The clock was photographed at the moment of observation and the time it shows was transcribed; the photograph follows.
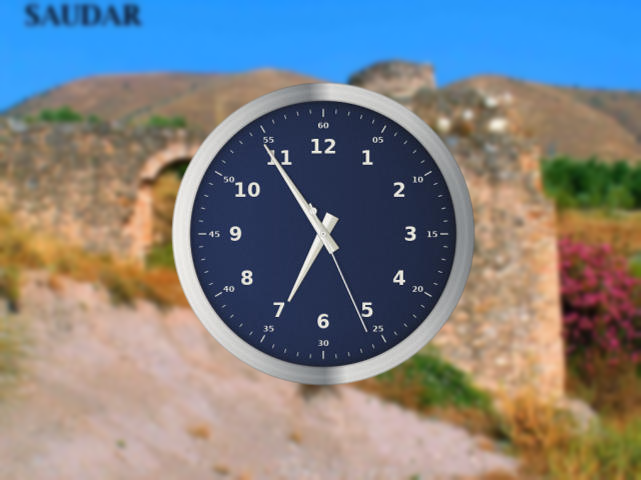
6:54:26
